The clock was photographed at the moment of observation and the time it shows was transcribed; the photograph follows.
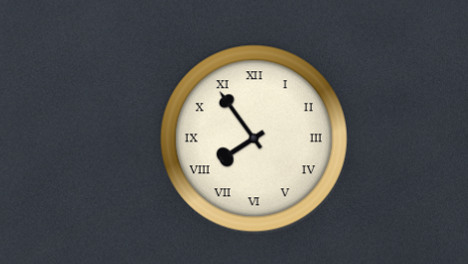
7:54
